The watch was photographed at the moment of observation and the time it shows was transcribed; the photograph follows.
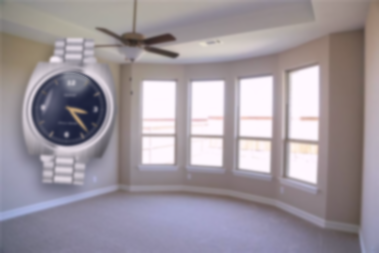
3:23
